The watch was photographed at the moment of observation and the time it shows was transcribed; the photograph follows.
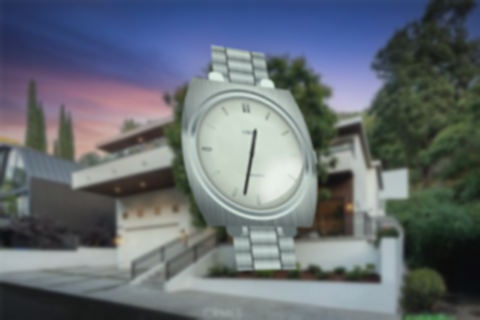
12:33
